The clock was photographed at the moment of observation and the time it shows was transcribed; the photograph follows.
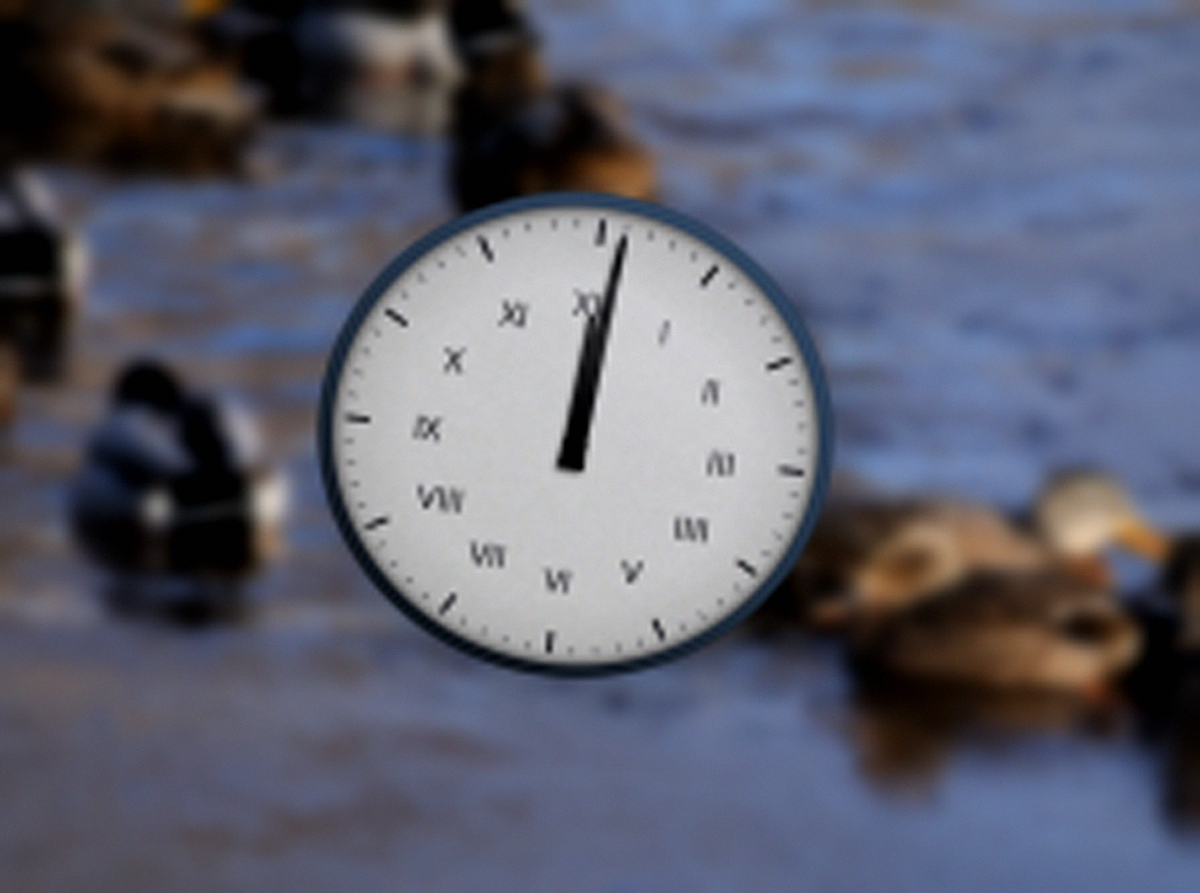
12:01
